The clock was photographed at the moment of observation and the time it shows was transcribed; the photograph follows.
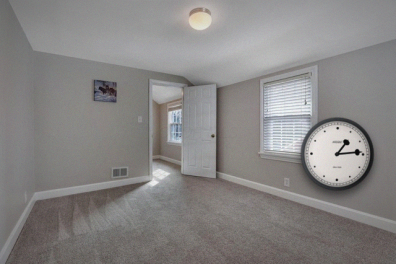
1:14
